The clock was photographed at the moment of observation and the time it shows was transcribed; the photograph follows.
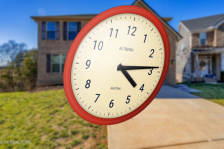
4:14
